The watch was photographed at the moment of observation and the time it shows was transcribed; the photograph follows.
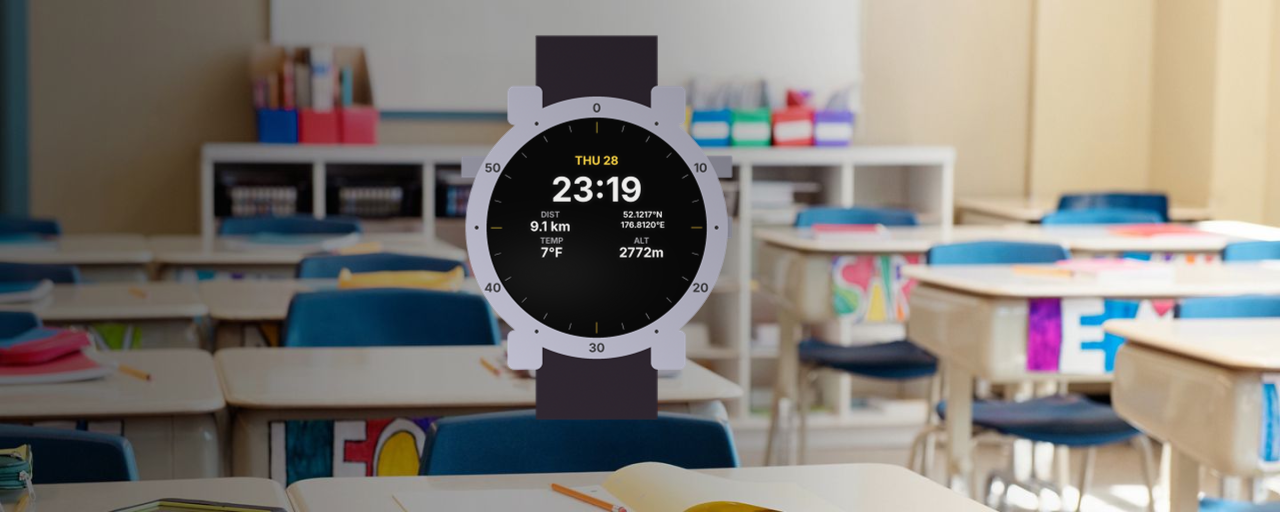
23:19
